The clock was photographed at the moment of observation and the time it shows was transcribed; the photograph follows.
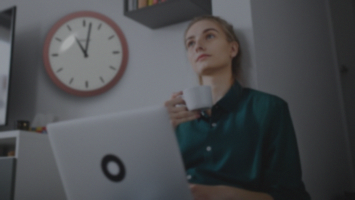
11:02
